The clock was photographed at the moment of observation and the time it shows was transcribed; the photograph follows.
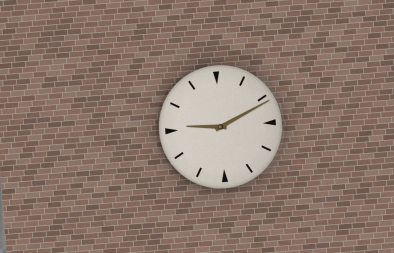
9:11
